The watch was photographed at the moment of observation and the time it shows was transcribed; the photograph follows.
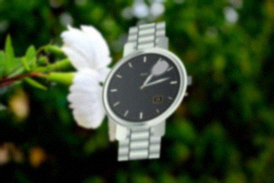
1:13
